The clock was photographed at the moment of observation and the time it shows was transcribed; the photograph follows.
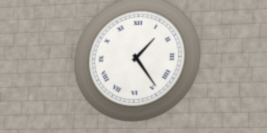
1:24
